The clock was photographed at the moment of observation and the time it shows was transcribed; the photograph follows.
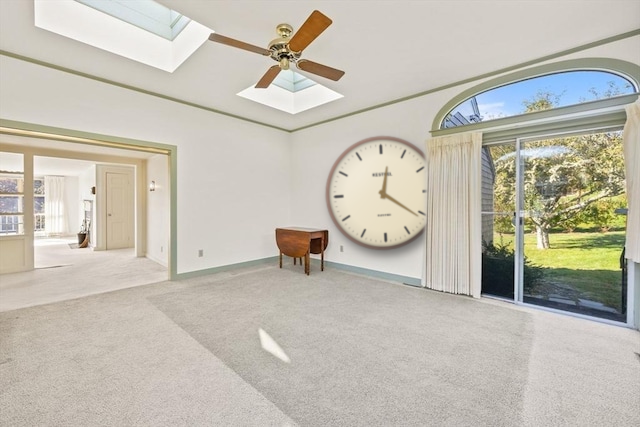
12:21
